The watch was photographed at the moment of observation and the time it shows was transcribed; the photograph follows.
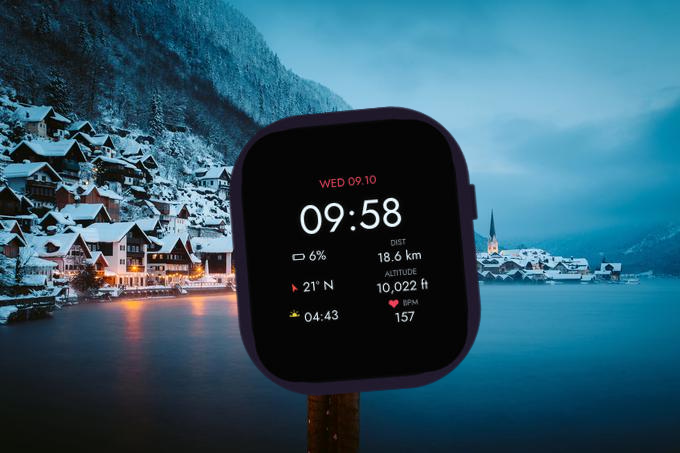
9:58
